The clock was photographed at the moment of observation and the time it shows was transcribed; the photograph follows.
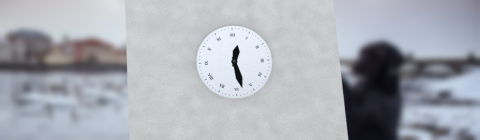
12:28
